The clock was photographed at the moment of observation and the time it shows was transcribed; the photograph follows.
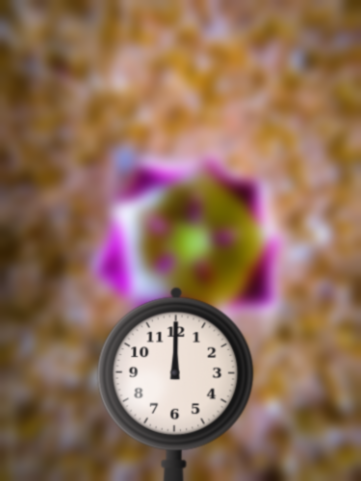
12:00
